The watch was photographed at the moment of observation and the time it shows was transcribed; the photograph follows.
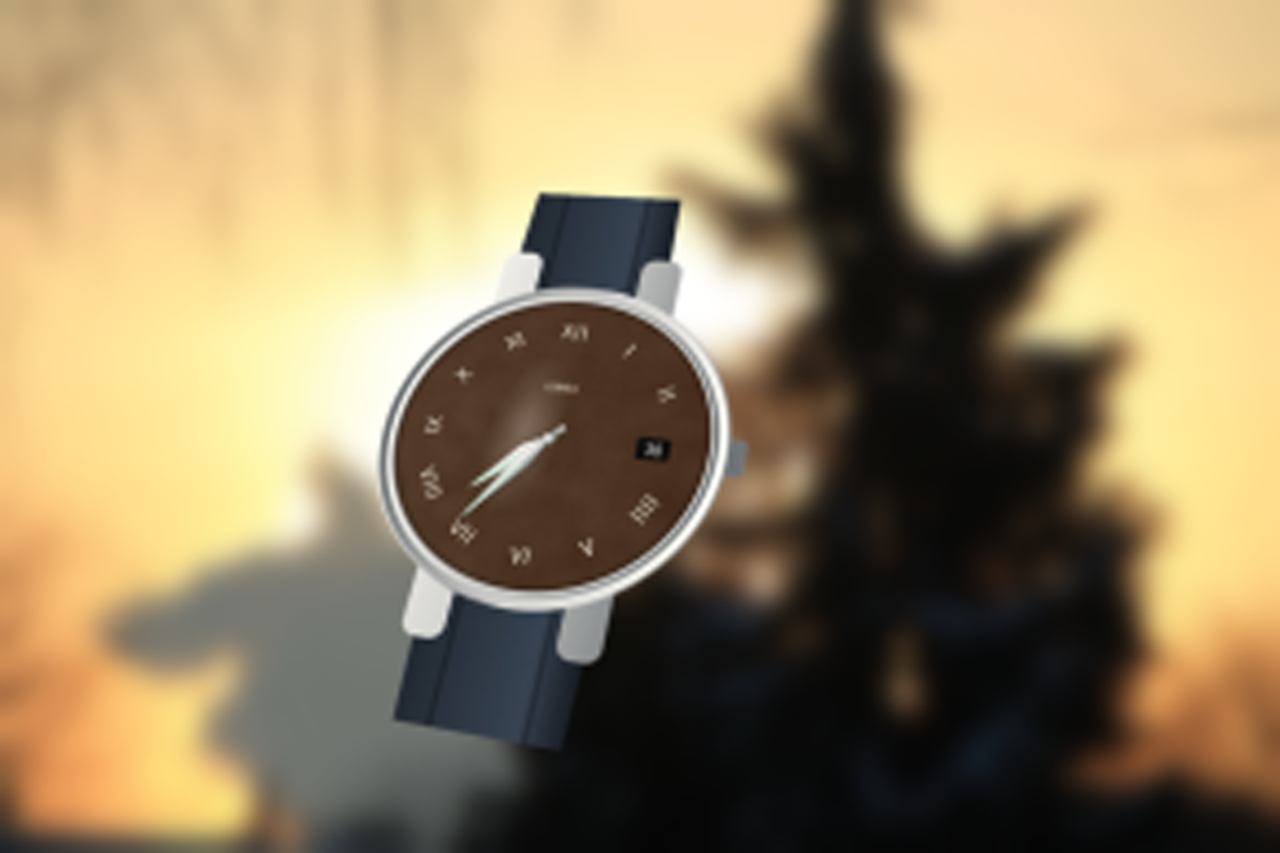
7:36
